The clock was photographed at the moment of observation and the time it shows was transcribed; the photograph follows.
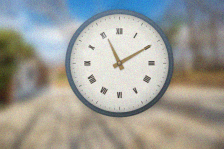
11:10
